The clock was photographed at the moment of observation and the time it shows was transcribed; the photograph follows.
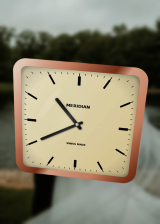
10:40
